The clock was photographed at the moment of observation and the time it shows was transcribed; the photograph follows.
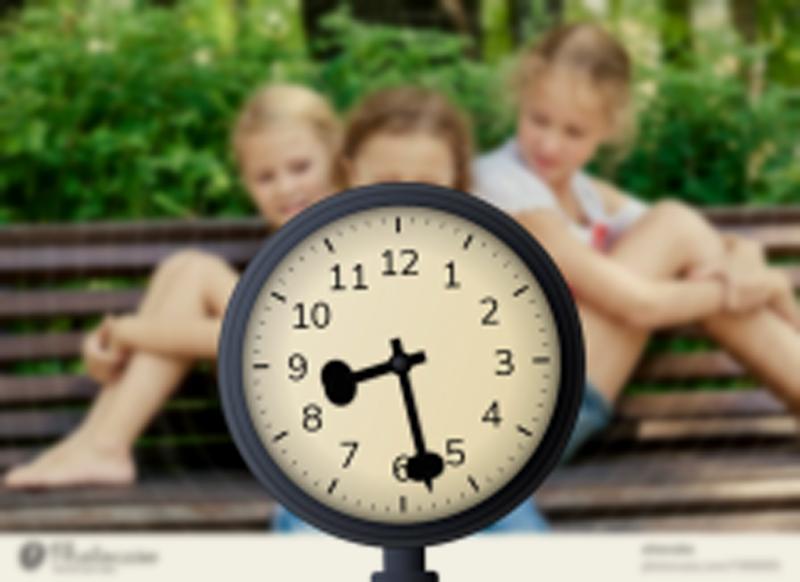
8:28
